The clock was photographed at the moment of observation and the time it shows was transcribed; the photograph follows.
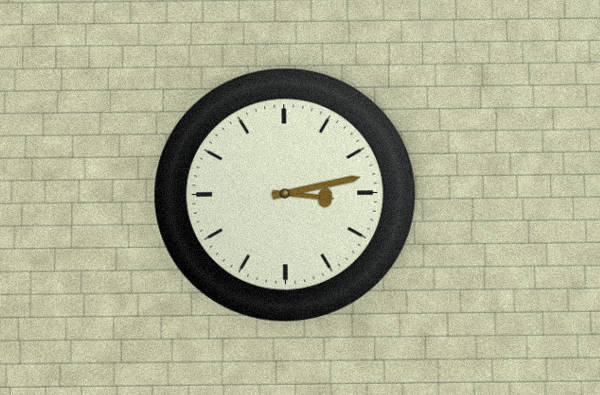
3:13
